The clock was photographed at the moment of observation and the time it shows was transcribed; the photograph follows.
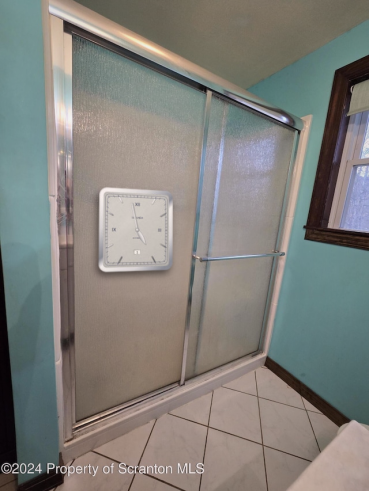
4:58
